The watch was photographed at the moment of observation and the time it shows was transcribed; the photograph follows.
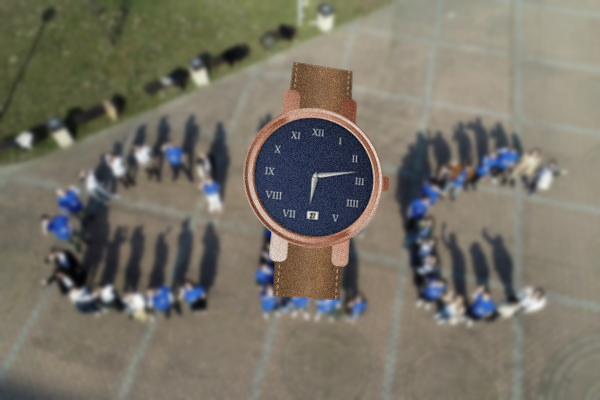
6:13
